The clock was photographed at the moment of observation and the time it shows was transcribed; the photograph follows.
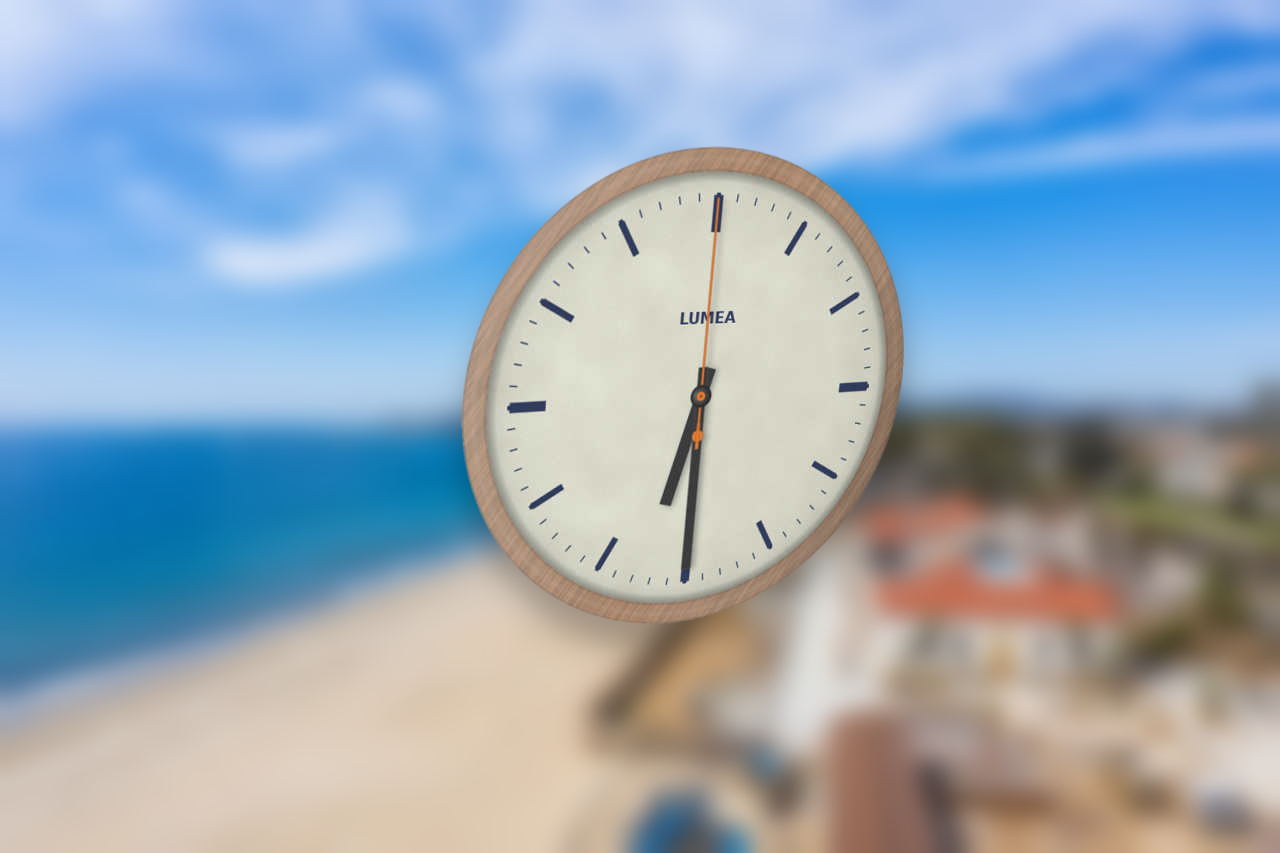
6:30:00
